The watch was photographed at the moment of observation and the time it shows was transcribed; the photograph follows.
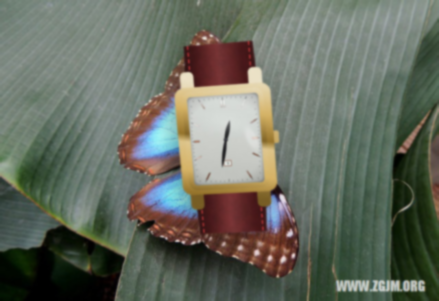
12:32
